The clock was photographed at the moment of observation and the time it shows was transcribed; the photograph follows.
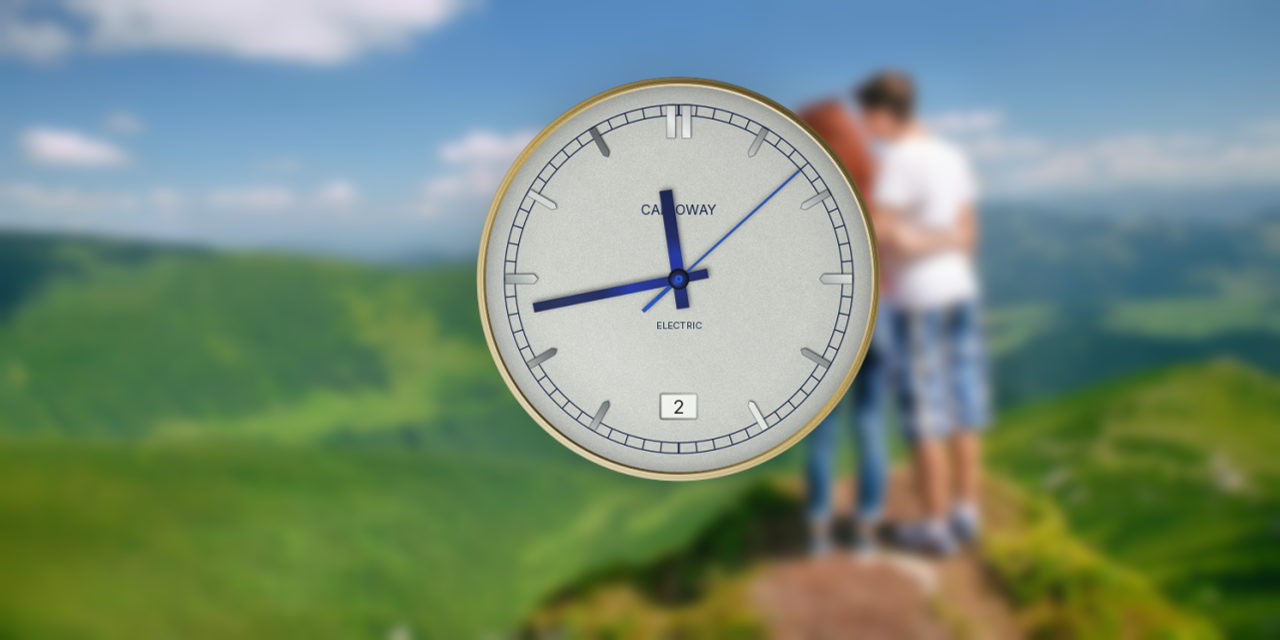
11:43:08
